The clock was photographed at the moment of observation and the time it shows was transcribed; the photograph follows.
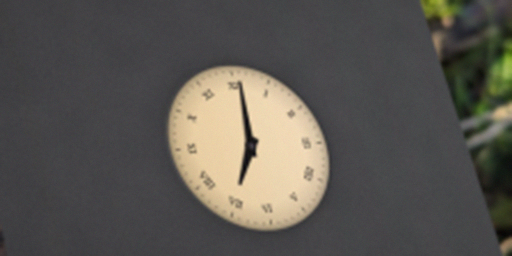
7:01
